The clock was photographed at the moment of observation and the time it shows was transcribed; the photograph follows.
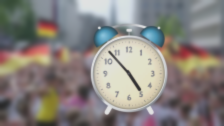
4:53
